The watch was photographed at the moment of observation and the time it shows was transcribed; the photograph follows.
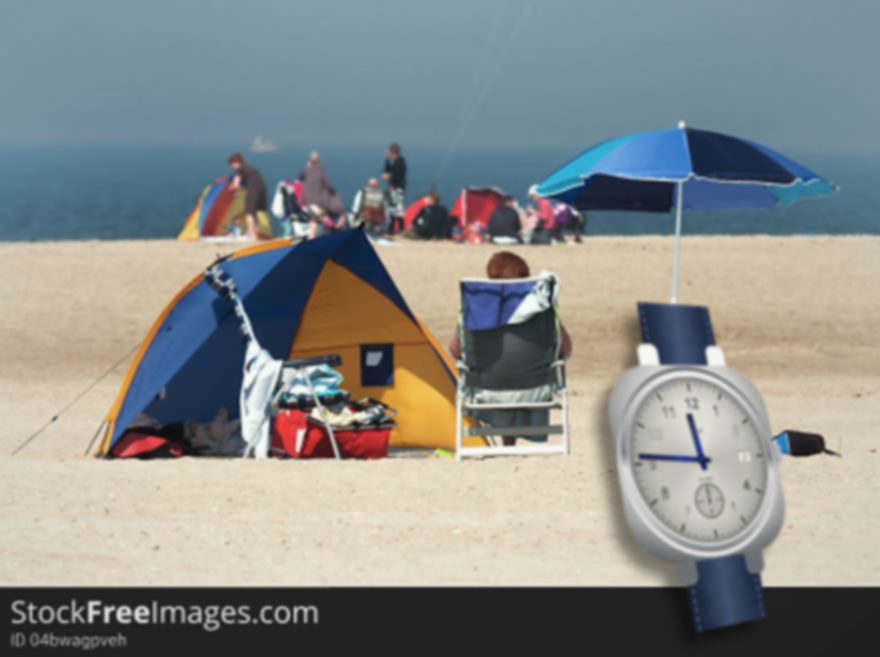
11:46
